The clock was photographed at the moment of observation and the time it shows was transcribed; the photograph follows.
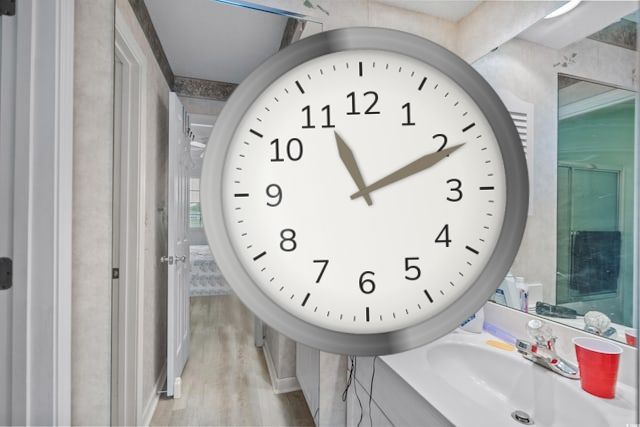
11:11
